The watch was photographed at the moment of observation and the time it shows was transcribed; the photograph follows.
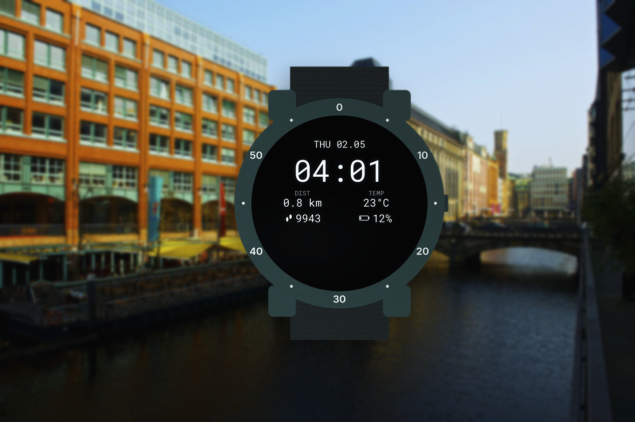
4:01
